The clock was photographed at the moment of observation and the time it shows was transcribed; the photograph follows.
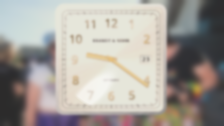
9:21
